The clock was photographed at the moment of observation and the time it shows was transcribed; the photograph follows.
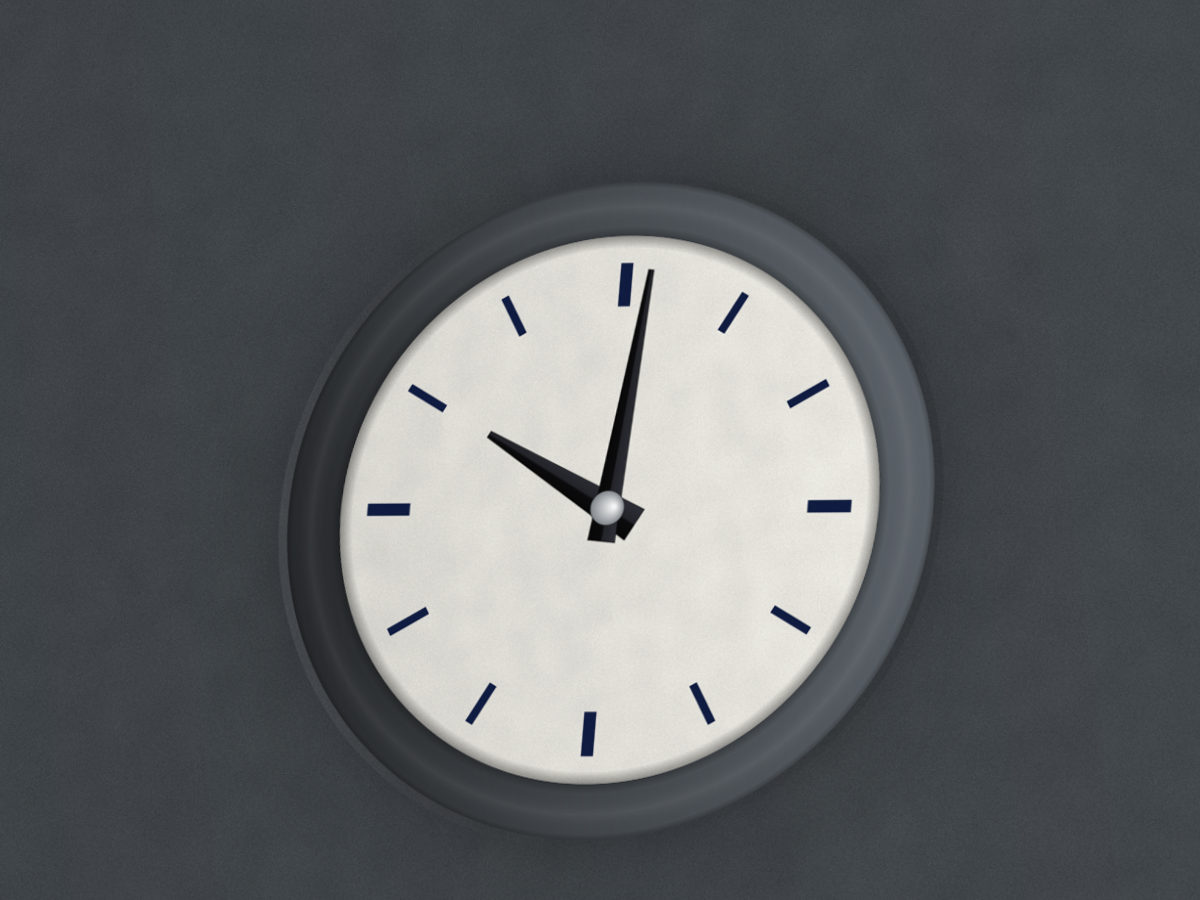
10:01
